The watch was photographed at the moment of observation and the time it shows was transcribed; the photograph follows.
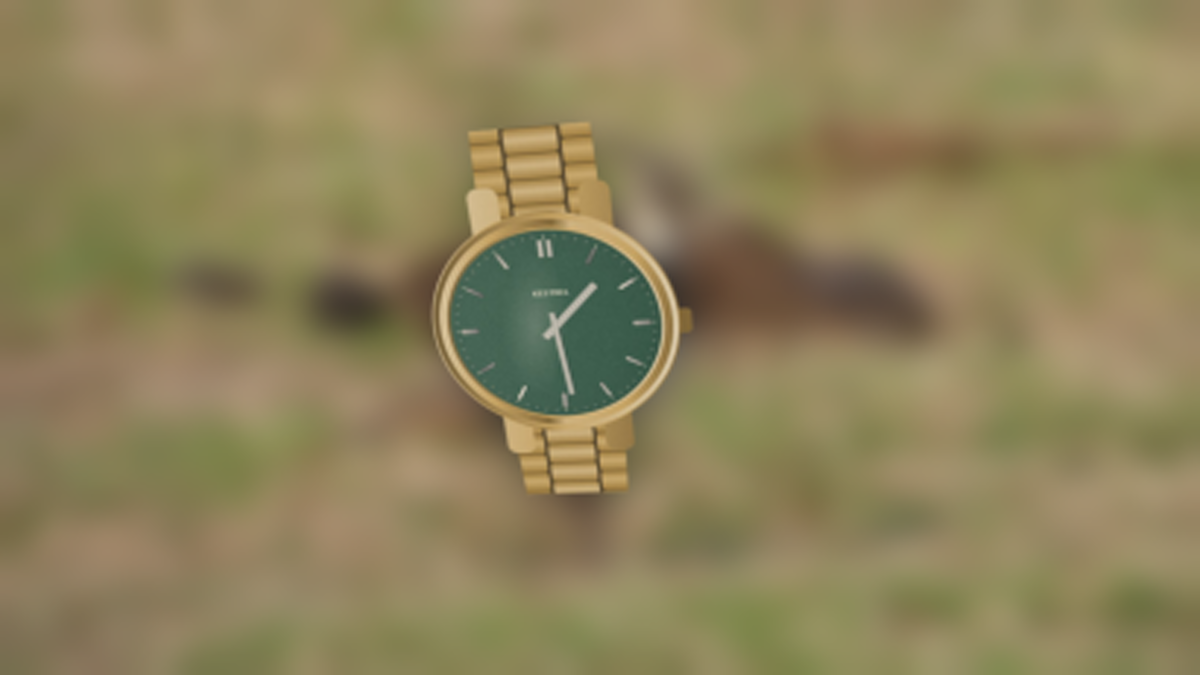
1:29
